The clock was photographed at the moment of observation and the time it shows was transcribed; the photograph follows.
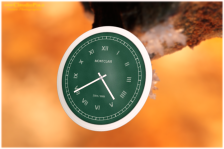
4:40
